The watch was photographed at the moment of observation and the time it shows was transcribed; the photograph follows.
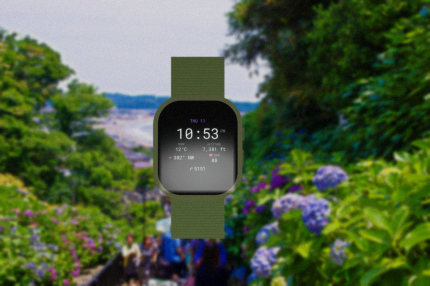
10:53
